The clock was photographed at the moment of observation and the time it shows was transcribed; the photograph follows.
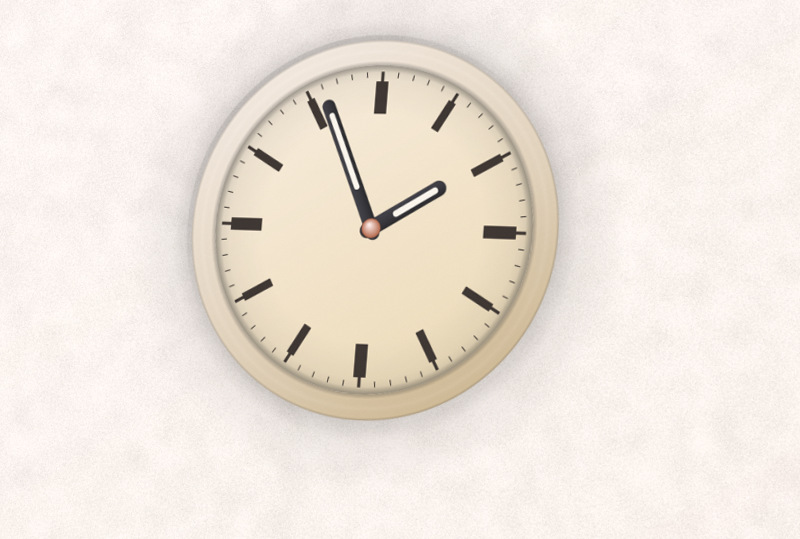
1:56
